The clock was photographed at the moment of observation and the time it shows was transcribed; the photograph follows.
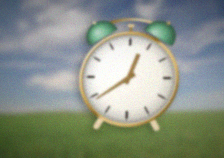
12:39
